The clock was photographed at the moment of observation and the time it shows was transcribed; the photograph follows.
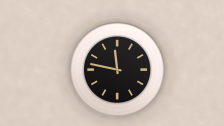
11:47
